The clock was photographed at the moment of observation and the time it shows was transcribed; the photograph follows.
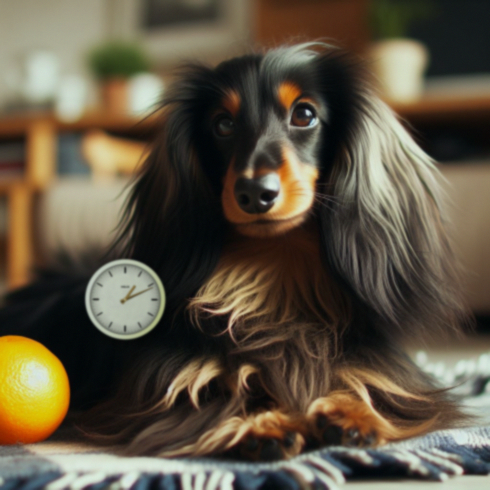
1:11
